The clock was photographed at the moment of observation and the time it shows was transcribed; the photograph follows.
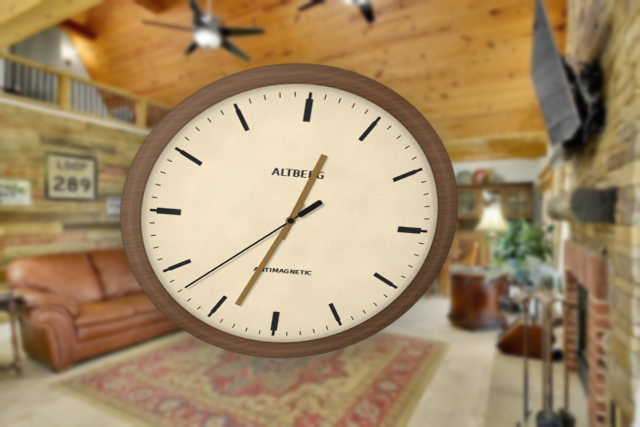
12:33:38
